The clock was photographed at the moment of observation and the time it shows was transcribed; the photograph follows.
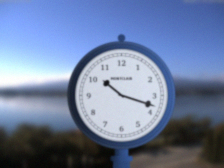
10:18
